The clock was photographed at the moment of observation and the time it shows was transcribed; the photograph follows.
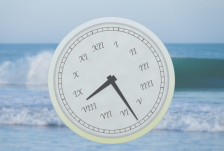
8:28
